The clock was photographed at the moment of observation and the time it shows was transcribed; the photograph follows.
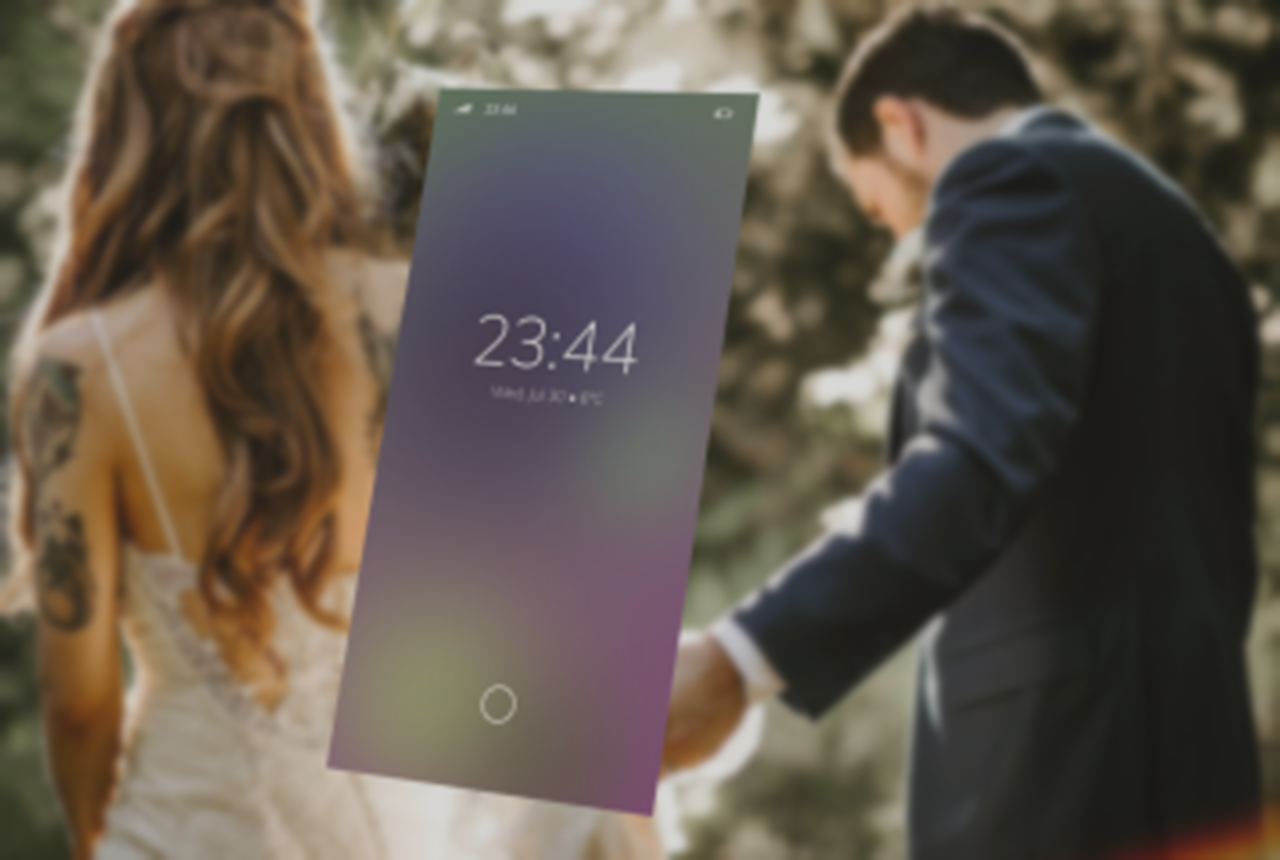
23:44
